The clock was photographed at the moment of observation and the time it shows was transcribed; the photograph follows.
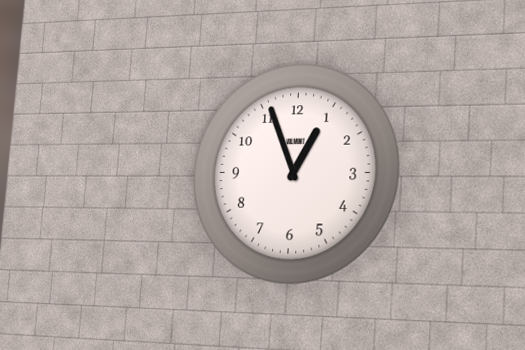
12:56
